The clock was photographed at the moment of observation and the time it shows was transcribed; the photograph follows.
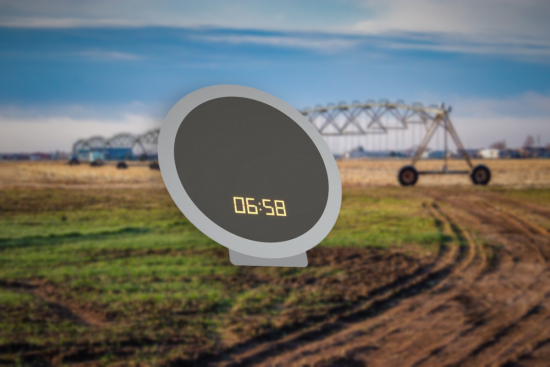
6:58
